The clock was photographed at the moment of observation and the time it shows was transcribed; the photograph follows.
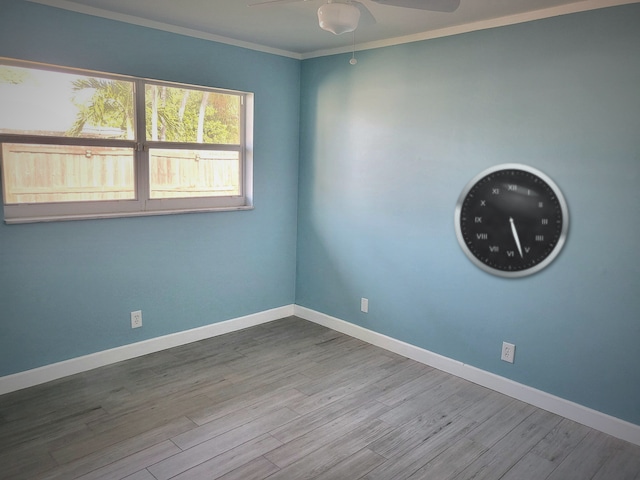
5:27
